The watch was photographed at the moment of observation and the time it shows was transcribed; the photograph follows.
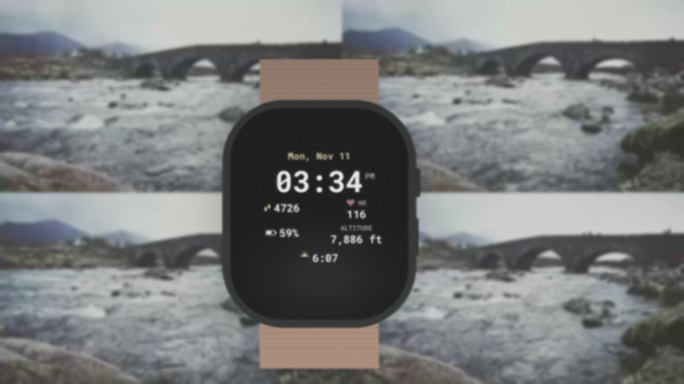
3:34
